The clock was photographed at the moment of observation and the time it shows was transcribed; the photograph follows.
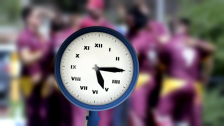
5:15
